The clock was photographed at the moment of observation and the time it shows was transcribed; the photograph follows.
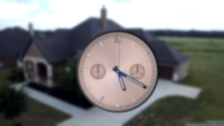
5:20
